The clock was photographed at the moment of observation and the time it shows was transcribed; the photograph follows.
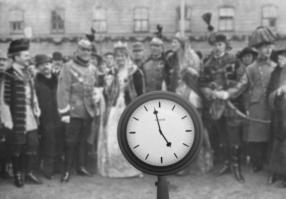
4:58
